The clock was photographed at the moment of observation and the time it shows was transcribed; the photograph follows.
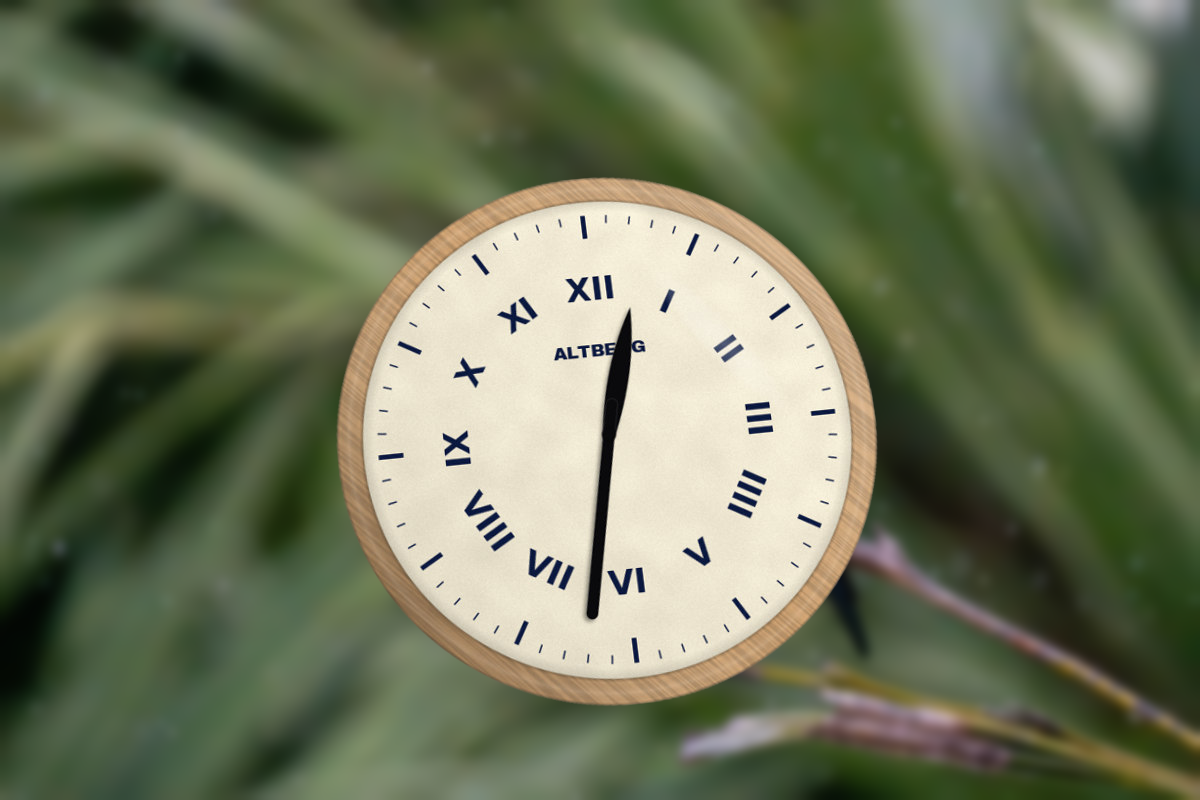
12:32
